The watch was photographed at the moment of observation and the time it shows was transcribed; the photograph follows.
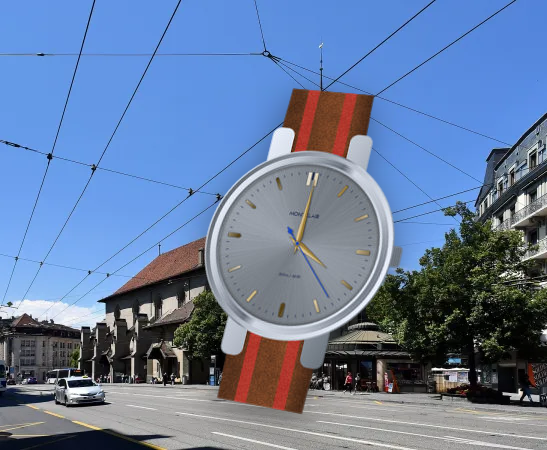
4:00:23
